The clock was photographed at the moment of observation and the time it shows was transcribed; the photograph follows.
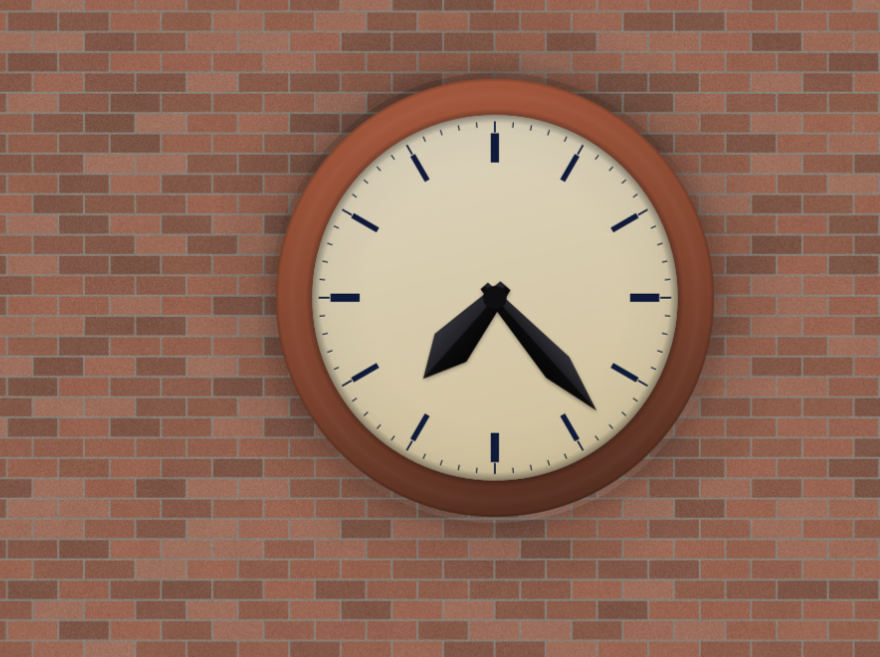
7:23
